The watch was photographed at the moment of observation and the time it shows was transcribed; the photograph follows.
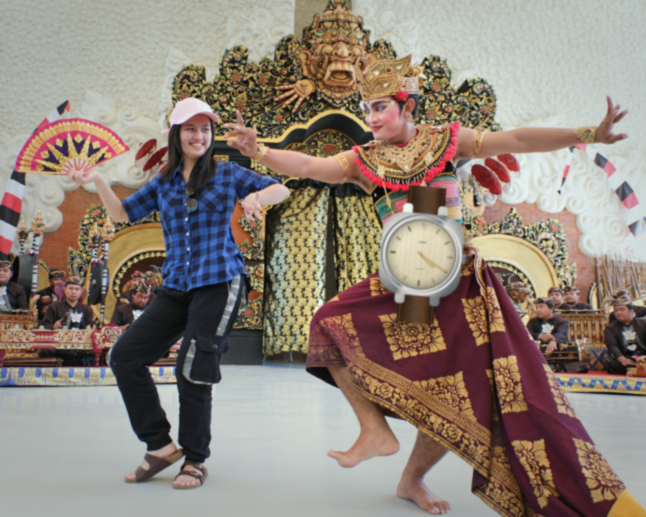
4:20
